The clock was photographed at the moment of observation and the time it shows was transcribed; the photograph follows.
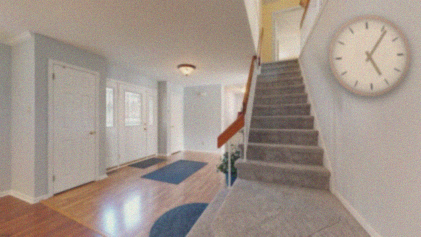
5:06
